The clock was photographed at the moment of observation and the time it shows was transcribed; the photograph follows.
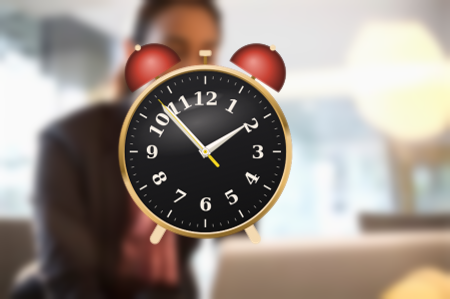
1:52:53
